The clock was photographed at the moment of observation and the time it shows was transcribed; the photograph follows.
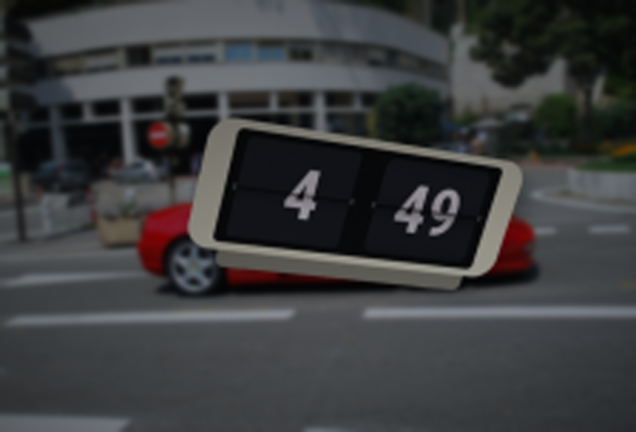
4:49
